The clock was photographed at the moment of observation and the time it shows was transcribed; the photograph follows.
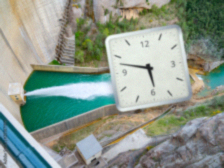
5:48
